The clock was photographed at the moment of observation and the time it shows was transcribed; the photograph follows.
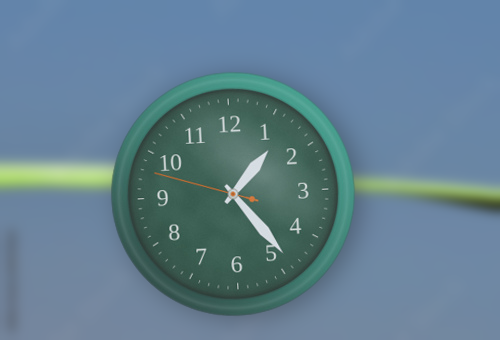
1:23:48
